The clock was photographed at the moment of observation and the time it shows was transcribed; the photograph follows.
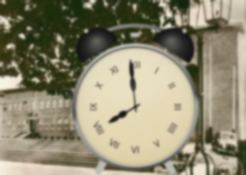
7:59
